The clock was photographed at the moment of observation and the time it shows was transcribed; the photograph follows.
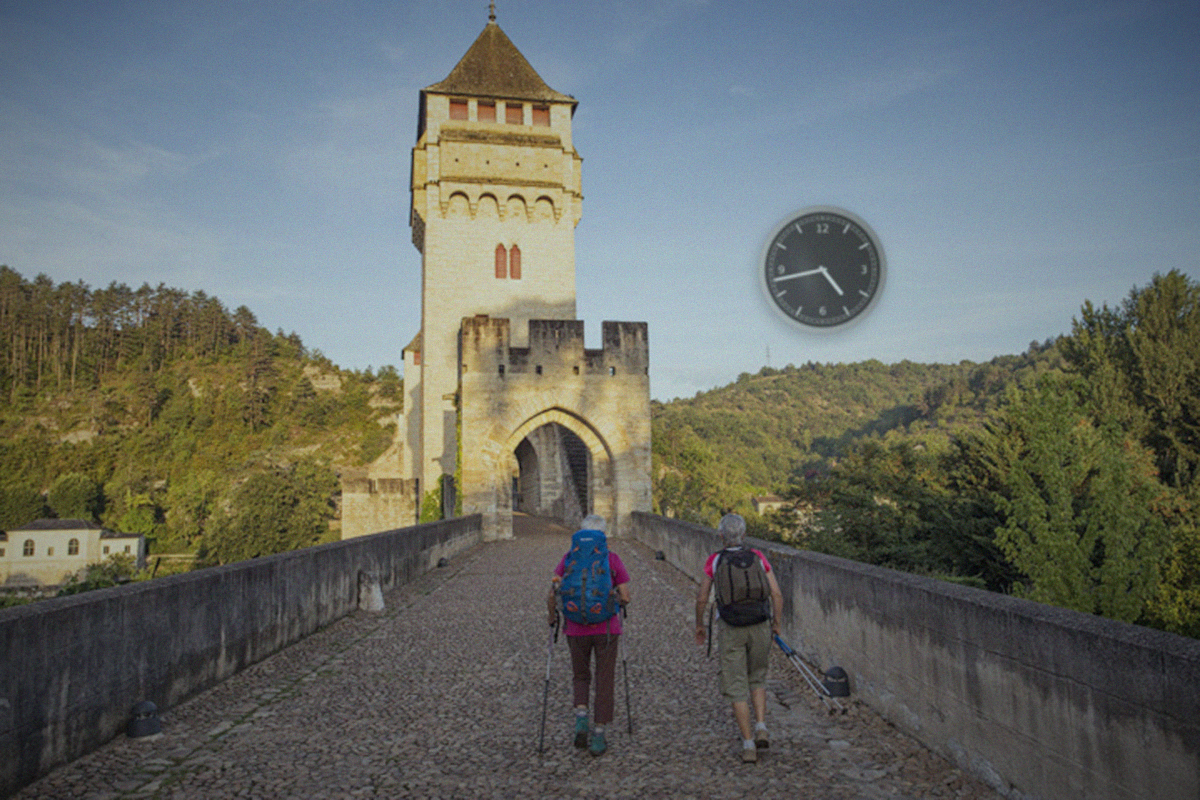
4:43
